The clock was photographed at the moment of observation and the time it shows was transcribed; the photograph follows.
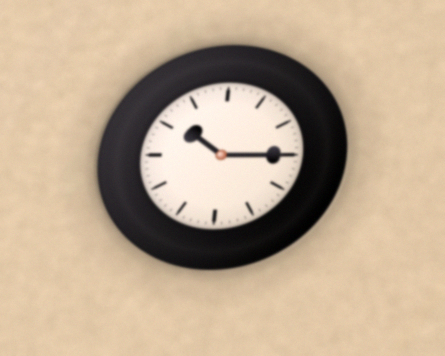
10:15
